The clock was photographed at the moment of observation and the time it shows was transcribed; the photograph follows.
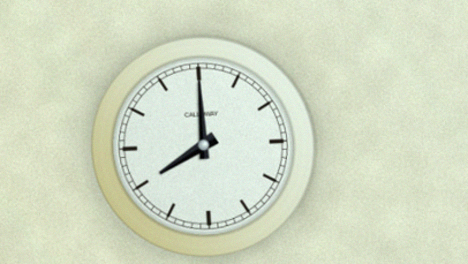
8:00
